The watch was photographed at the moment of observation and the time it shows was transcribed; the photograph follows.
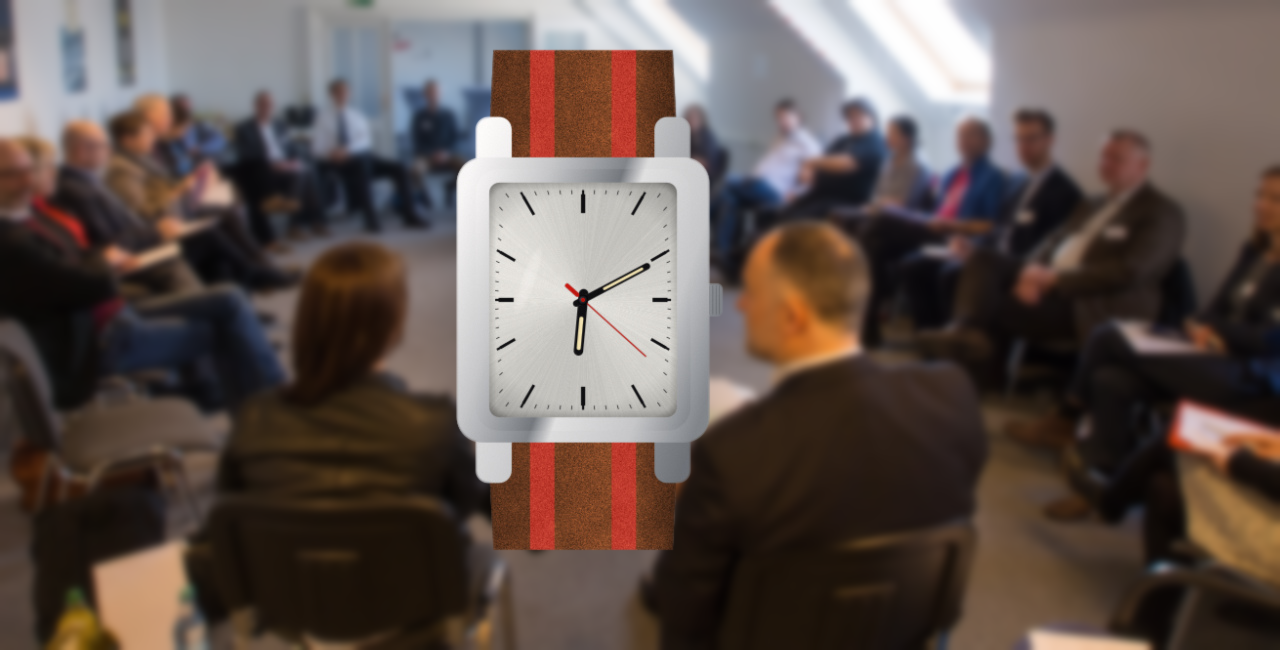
6:10:22
